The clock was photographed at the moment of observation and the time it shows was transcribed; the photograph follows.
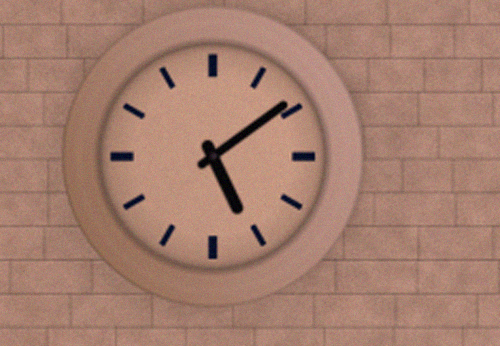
5:09
